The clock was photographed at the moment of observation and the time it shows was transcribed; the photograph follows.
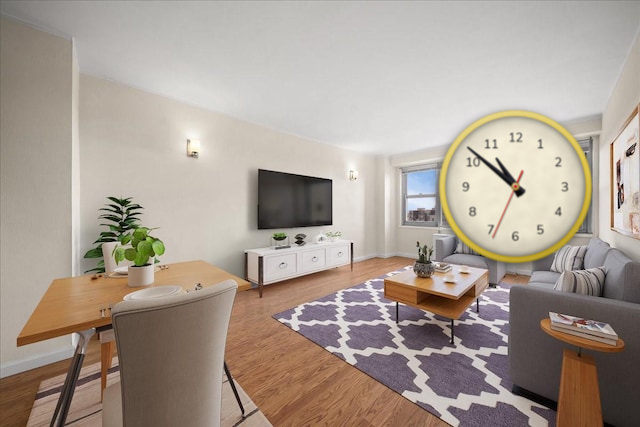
10:51:34
